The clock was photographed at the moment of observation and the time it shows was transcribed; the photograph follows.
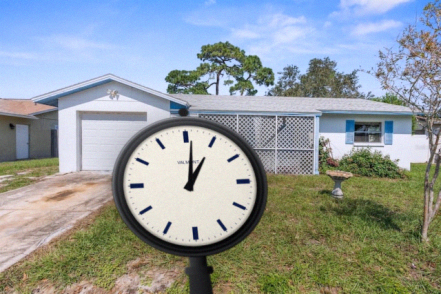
1:01
